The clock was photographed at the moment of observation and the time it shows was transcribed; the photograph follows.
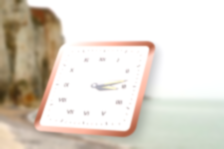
3:13
